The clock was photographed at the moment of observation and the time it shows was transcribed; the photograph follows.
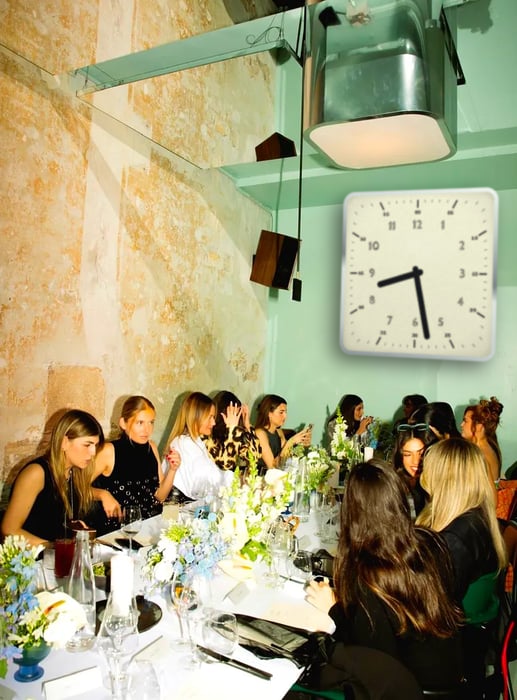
8:28
